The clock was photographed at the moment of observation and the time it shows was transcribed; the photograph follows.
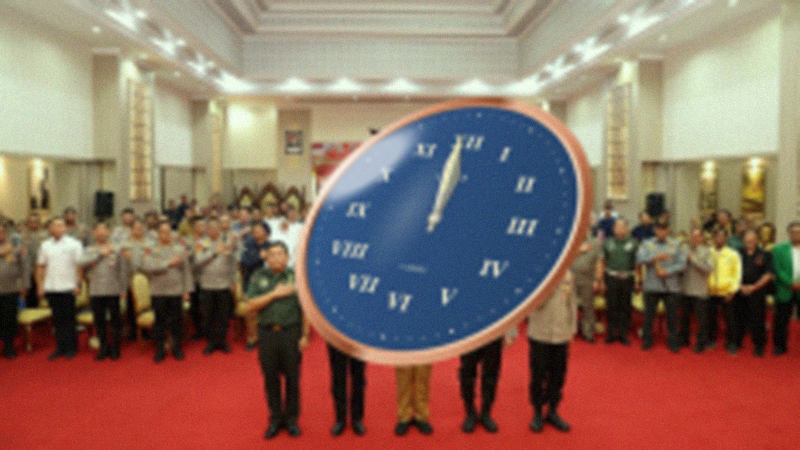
11:59
